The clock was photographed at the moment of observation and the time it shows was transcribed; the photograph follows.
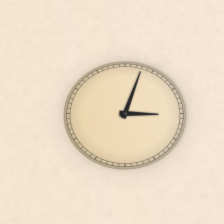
3:03
